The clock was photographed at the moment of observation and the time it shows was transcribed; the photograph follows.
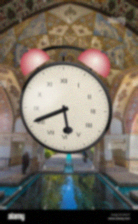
5:41
